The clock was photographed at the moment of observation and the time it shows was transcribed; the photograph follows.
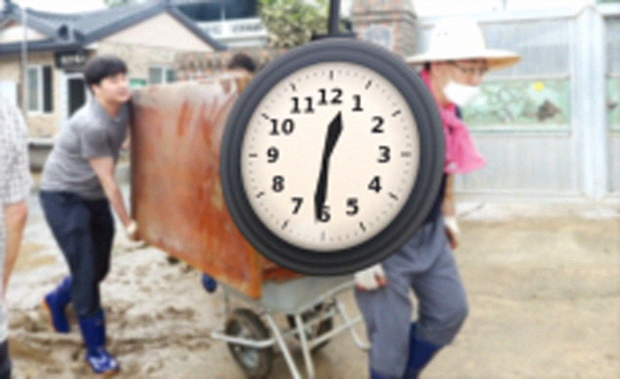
12:31
